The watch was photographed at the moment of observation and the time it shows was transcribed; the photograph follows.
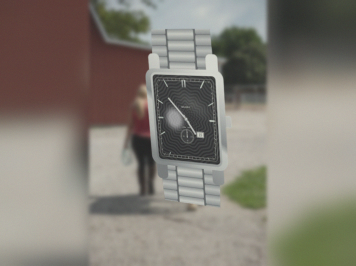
4:53
